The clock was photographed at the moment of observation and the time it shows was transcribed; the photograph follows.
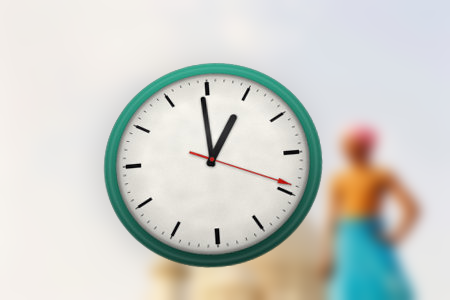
12:59:19
